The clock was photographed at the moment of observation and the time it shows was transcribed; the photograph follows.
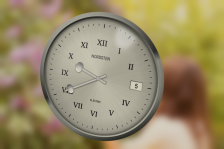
9:40
